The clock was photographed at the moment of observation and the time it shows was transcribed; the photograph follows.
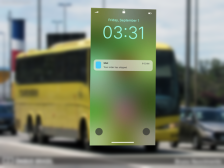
3:31
